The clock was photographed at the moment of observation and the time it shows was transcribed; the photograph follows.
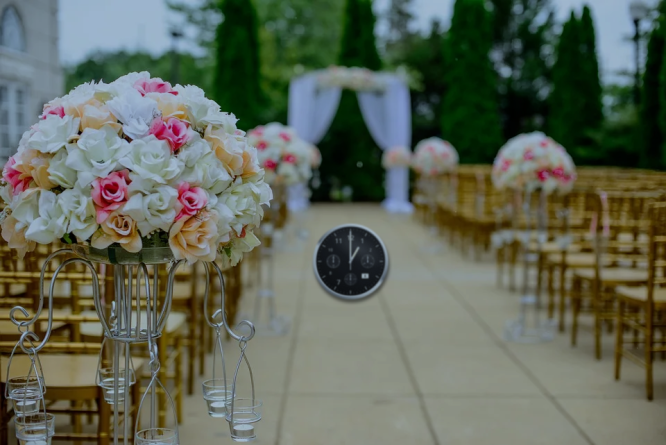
1:00
